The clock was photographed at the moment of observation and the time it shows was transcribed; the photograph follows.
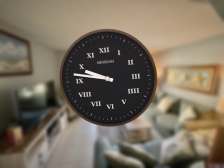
9:47
